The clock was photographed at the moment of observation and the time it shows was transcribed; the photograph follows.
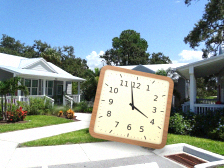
3:58
